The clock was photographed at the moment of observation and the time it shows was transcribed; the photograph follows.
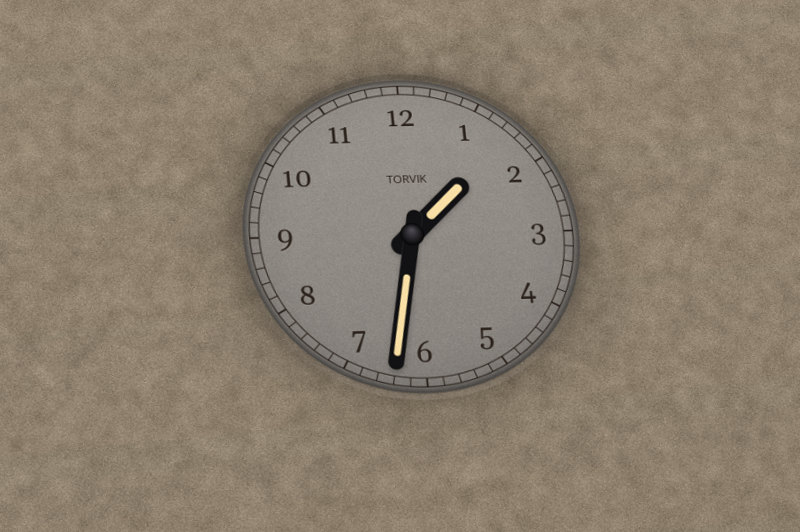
1:32
